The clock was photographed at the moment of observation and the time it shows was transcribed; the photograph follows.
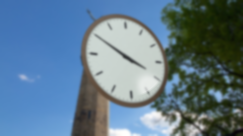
3:50
